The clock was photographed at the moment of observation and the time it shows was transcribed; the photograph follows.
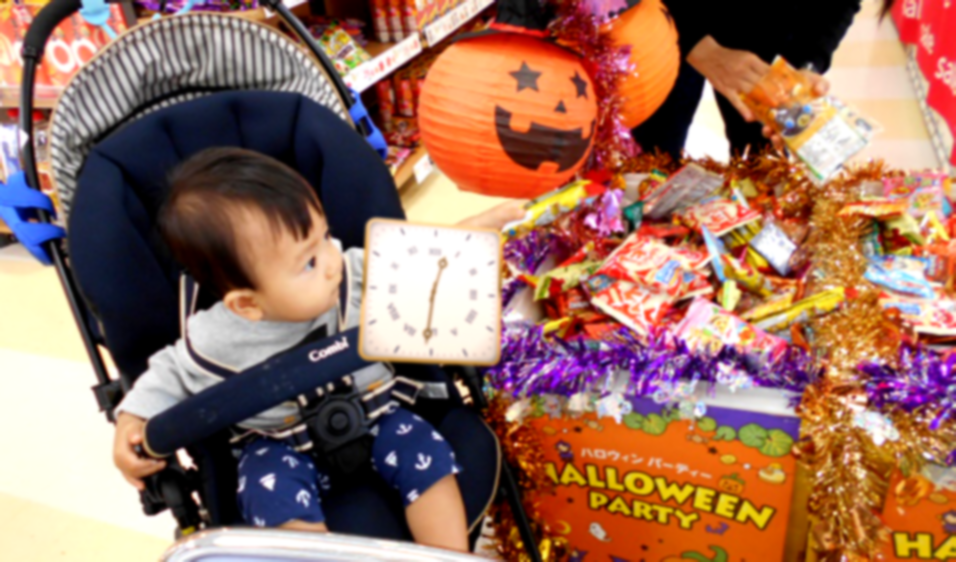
12:31
